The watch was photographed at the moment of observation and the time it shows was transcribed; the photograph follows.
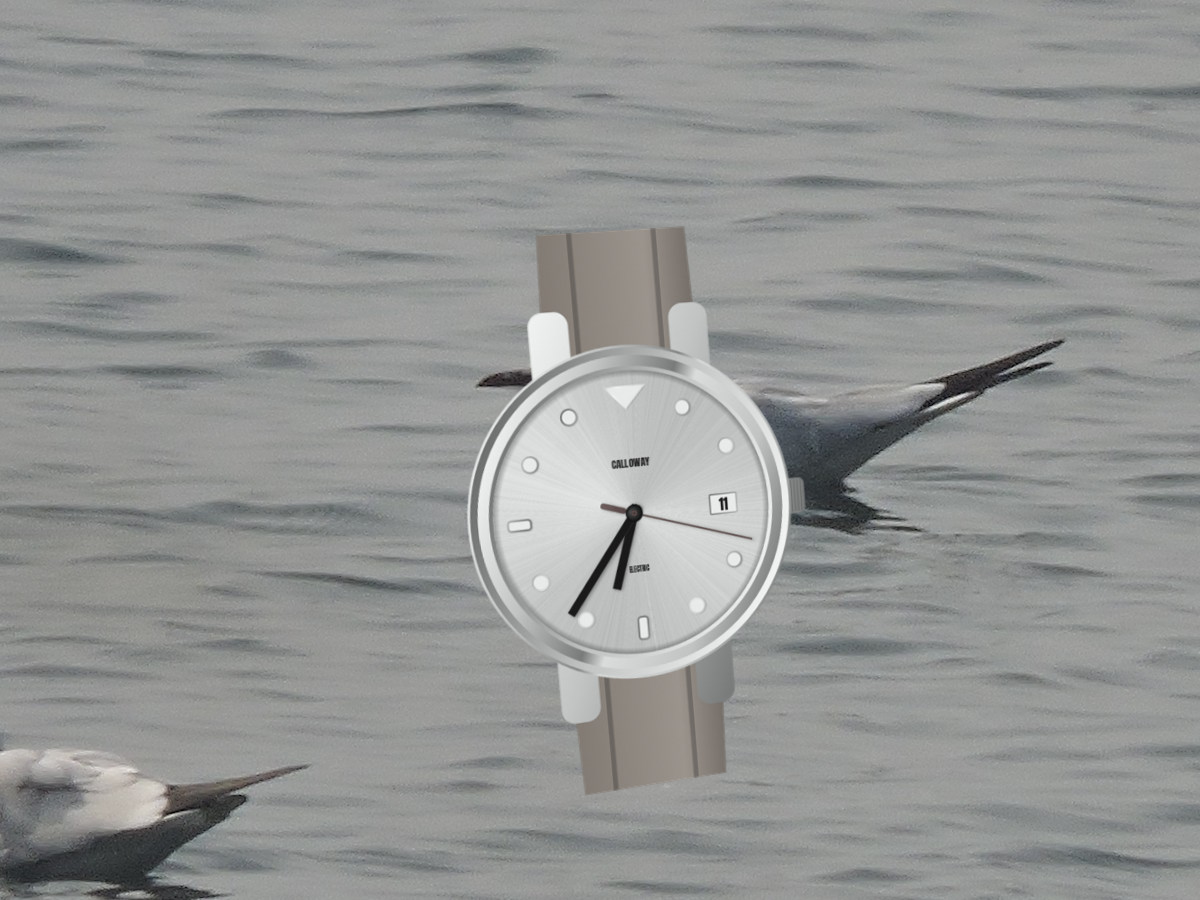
6:36:18
